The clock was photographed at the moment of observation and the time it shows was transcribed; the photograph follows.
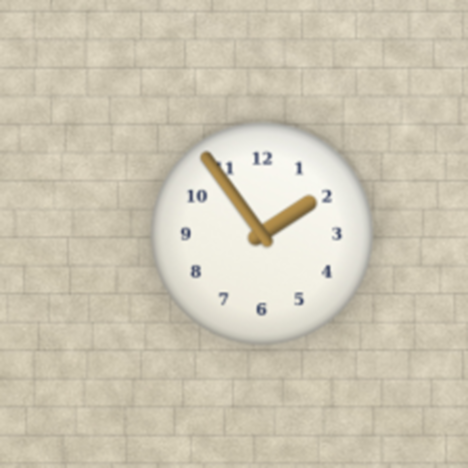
1:54
